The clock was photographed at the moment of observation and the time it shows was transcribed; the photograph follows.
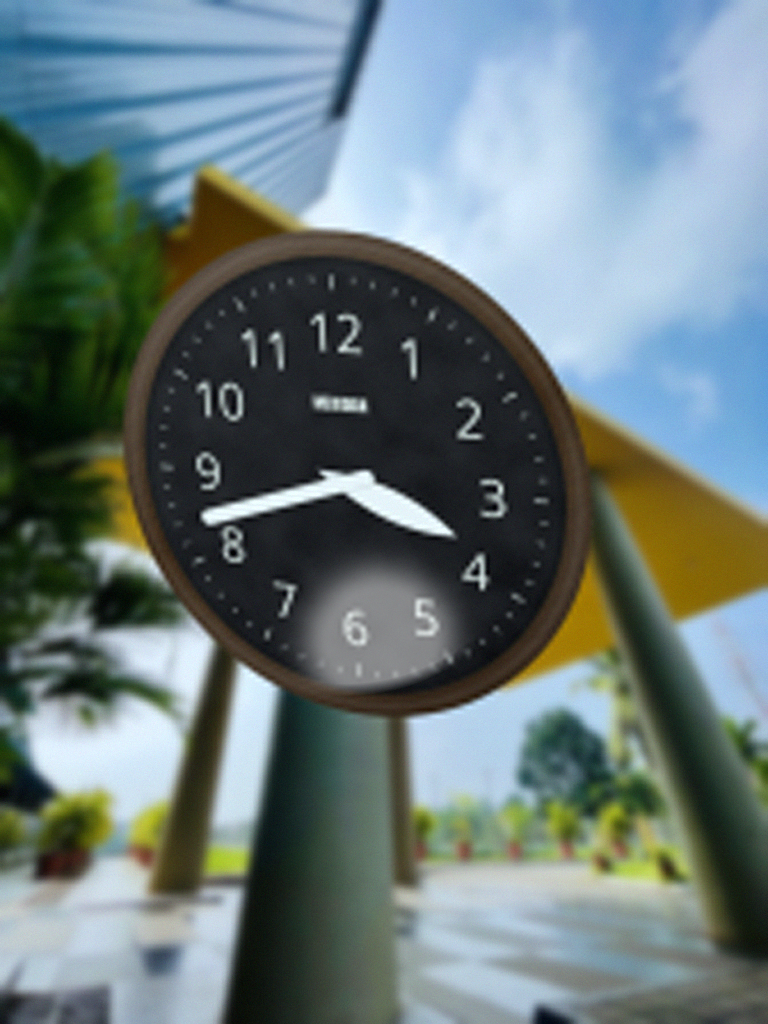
3:42
